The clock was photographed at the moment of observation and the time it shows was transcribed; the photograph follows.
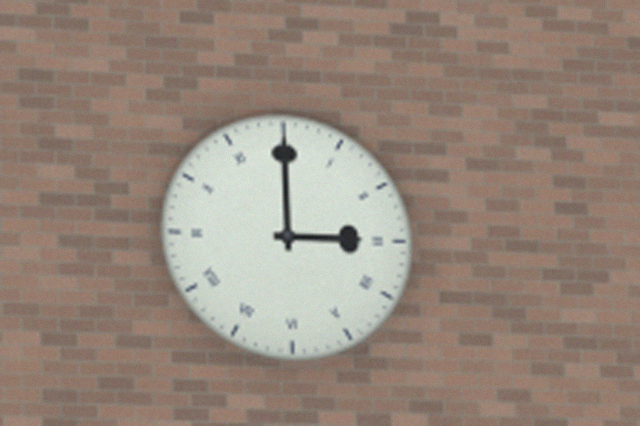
3:00
